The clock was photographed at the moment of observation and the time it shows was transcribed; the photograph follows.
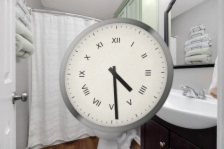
4:29
